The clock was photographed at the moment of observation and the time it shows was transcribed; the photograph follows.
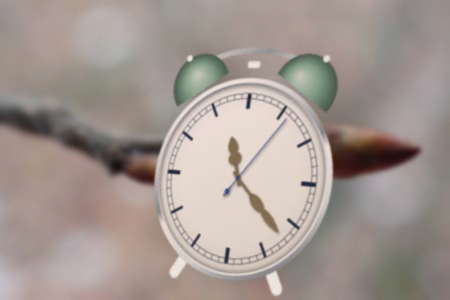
11:22:06
